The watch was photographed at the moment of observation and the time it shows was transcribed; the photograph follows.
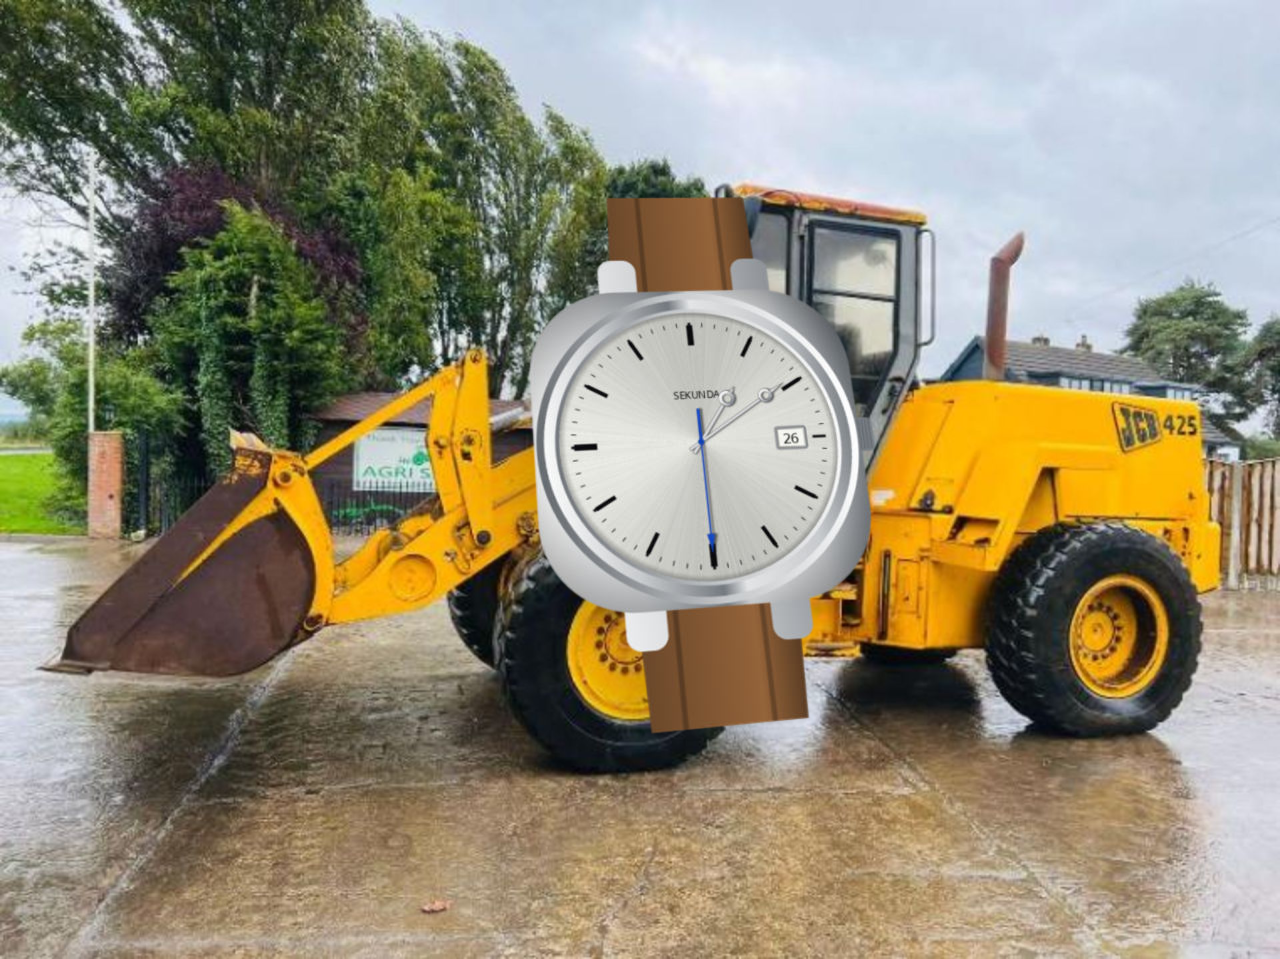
1:09:30
